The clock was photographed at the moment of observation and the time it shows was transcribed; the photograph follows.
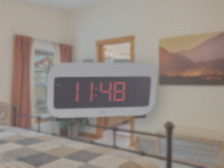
11:48
